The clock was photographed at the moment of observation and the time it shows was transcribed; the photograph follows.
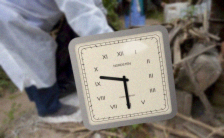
9:30
